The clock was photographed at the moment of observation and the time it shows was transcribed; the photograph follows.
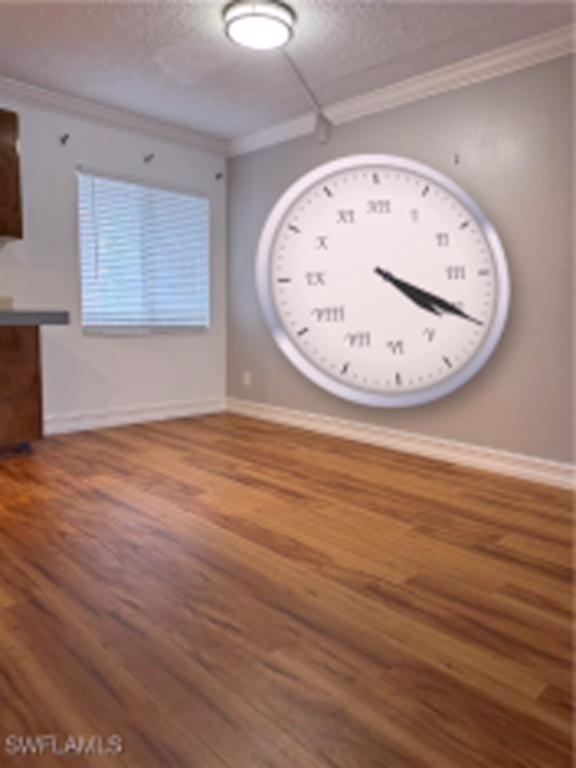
4:20
